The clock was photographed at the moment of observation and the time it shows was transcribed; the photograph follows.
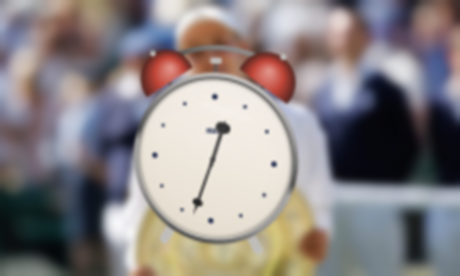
12:33
